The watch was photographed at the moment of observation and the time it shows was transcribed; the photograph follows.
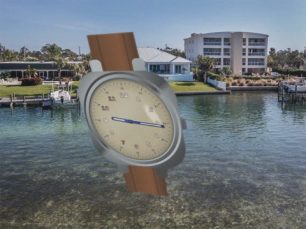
9:16
